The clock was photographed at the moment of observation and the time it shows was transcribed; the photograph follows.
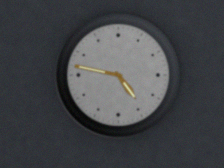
4:47
